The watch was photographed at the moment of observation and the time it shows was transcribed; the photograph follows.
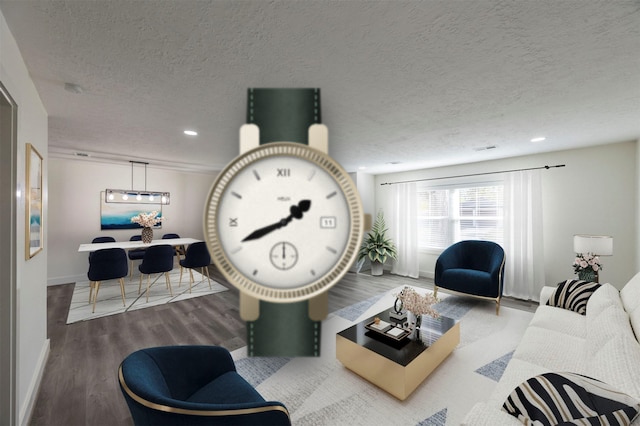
1:41
